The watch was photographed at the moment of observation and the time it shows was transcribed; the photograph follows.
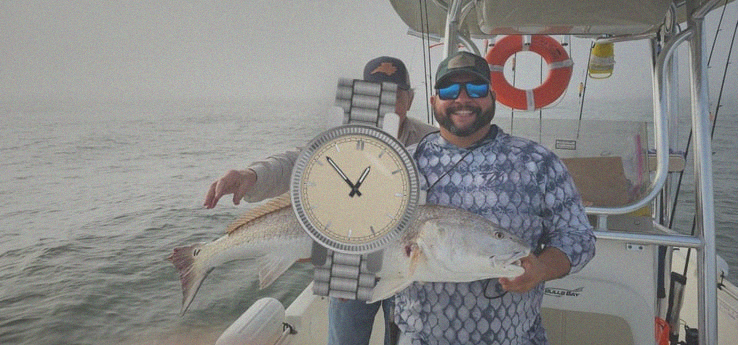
12:52
